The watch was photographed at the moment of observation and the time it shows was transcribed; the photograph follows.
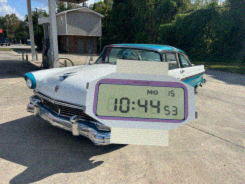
10:44:53
